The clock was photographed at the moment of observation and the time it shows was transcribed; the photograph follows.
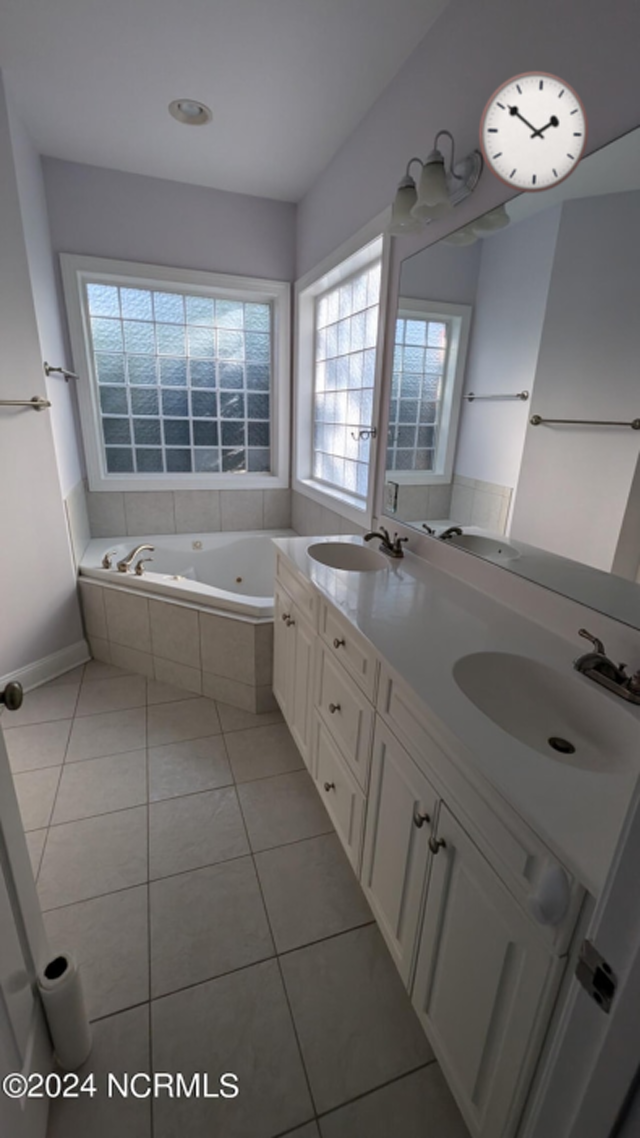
1:51
